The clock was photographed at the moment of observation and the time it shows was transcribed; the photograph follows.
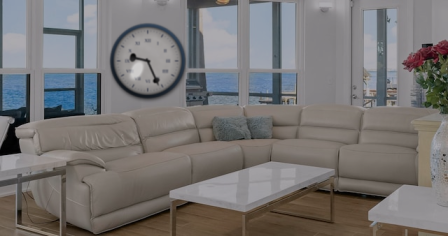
9:26
